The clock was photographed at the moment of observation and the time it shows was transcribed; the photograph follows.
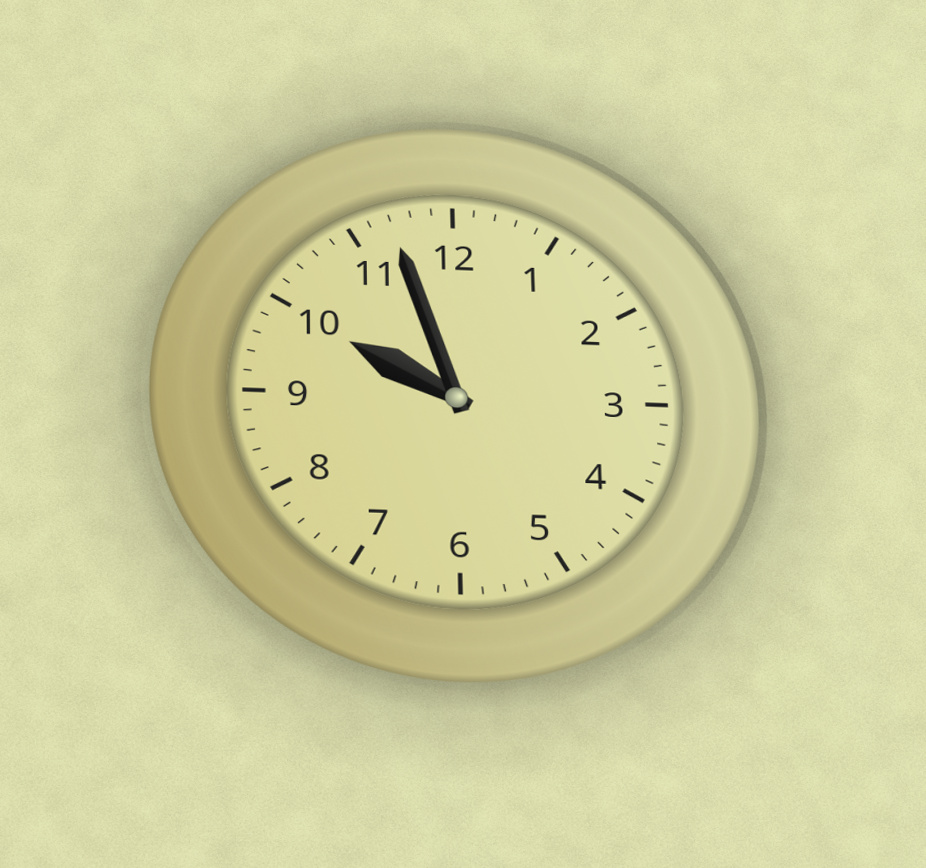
9:57
